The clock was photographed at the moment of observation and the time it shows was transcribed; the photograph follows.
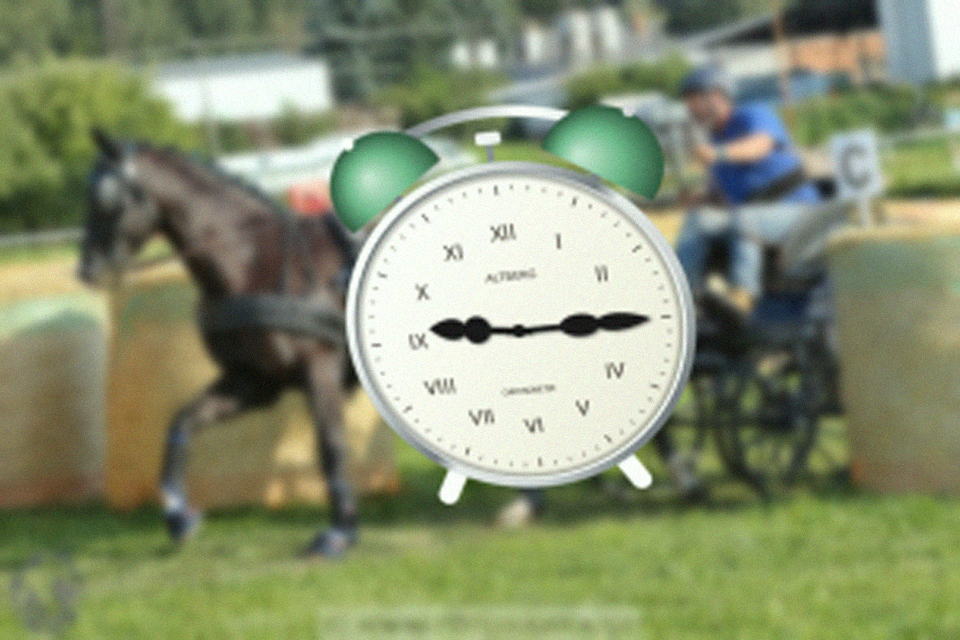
9:15
